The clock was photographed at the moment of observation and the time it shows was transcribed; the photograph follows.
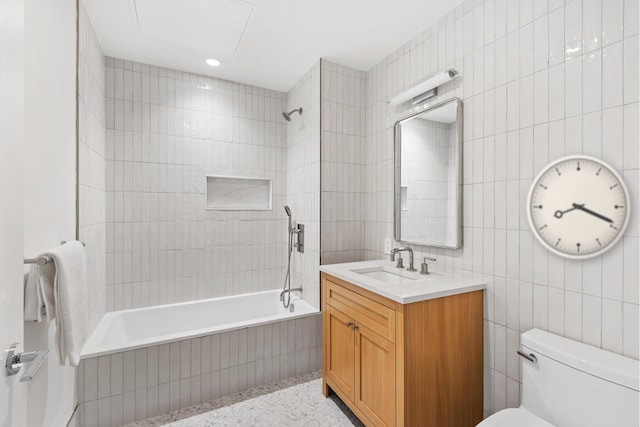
8:19
